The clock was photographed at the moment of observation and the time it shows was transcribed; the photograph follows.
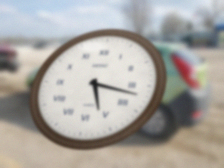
5:17
